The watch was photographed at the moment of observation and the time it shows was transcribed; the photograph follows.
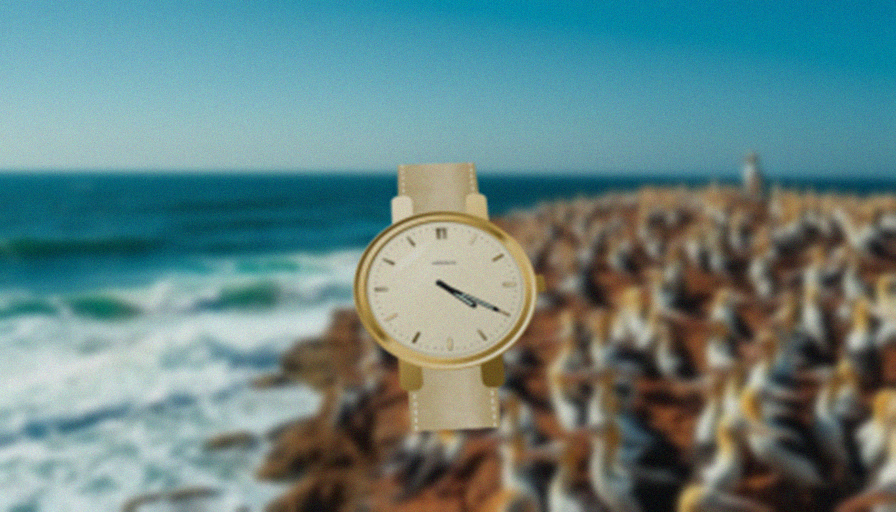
4:20
